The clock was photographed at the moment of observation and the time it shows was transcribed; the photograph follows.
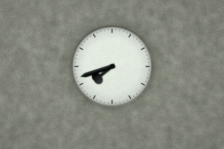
7:42
